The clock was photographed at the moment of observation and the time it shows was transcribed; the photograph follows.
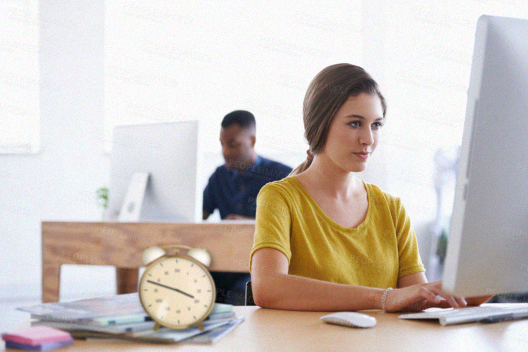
3:48
